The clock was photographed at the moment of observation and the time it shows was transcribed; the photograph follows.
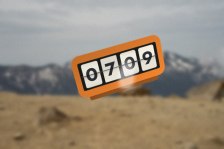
7:09
